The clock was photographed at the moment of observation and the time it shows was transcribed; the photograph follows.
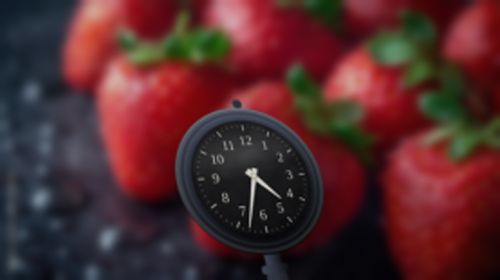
4:33
